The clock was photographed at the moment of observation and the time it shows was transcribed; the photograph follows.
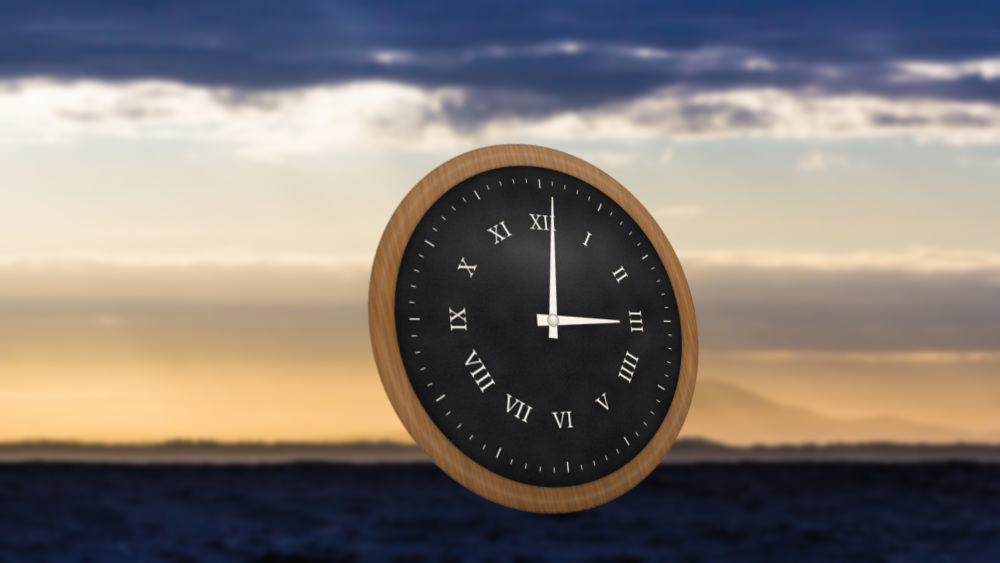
3:01
